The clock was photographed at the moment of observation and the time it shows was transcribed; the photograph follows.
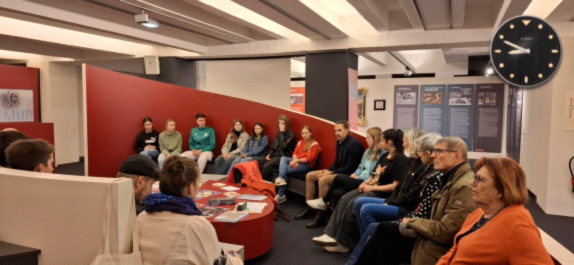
8:49
